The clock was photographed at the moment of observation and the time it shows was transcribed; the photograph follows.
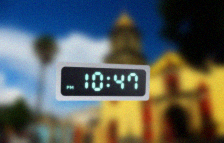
10:47
